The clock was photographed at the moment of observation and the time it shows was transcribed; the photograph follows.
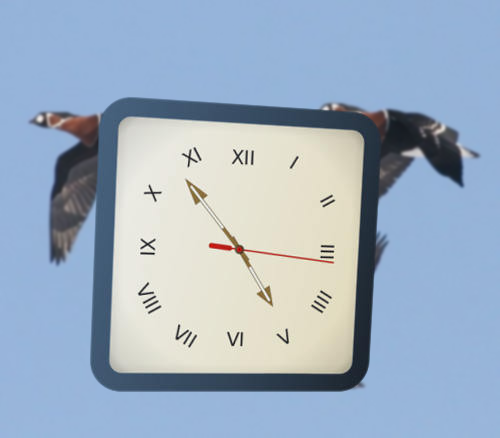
4:53:16
